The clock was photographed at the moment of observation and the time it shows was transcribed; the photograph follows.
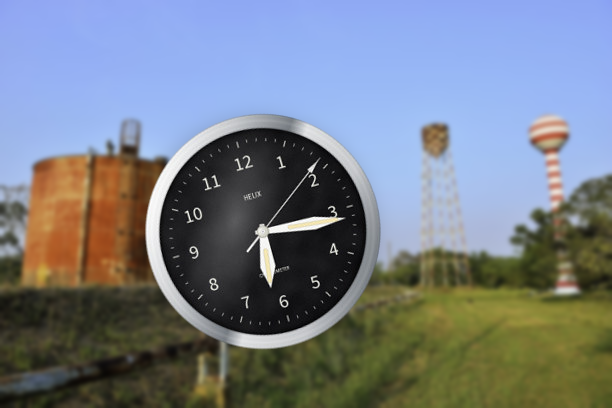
6:16:09
